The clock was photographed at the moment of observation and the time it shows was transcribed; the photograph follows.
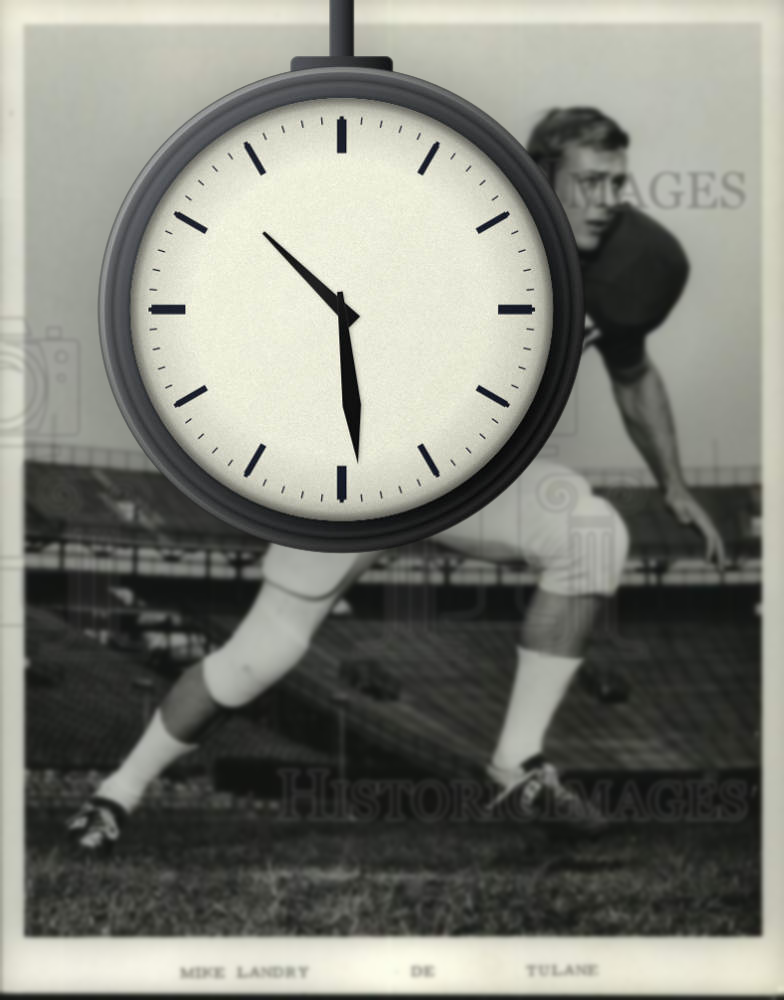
10:29
